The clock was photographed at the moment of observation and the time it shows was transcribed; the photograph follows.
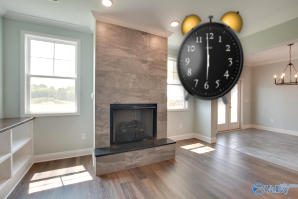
5:59
